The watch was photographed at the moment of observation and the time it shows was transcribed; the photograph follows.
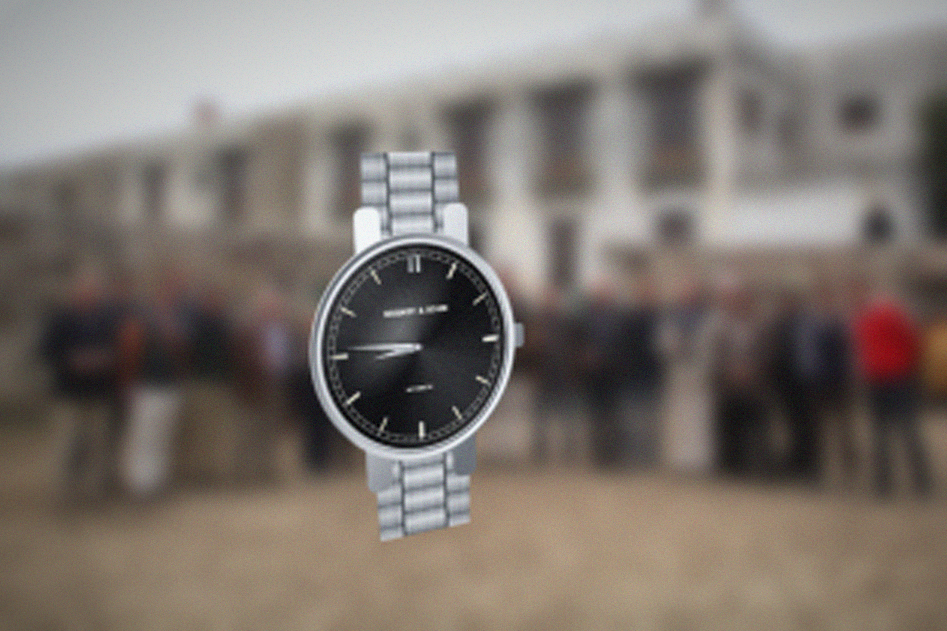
8:46
